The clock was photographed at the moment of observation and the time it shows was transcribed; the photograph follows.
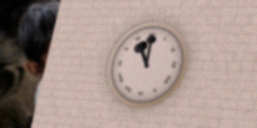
11:00
